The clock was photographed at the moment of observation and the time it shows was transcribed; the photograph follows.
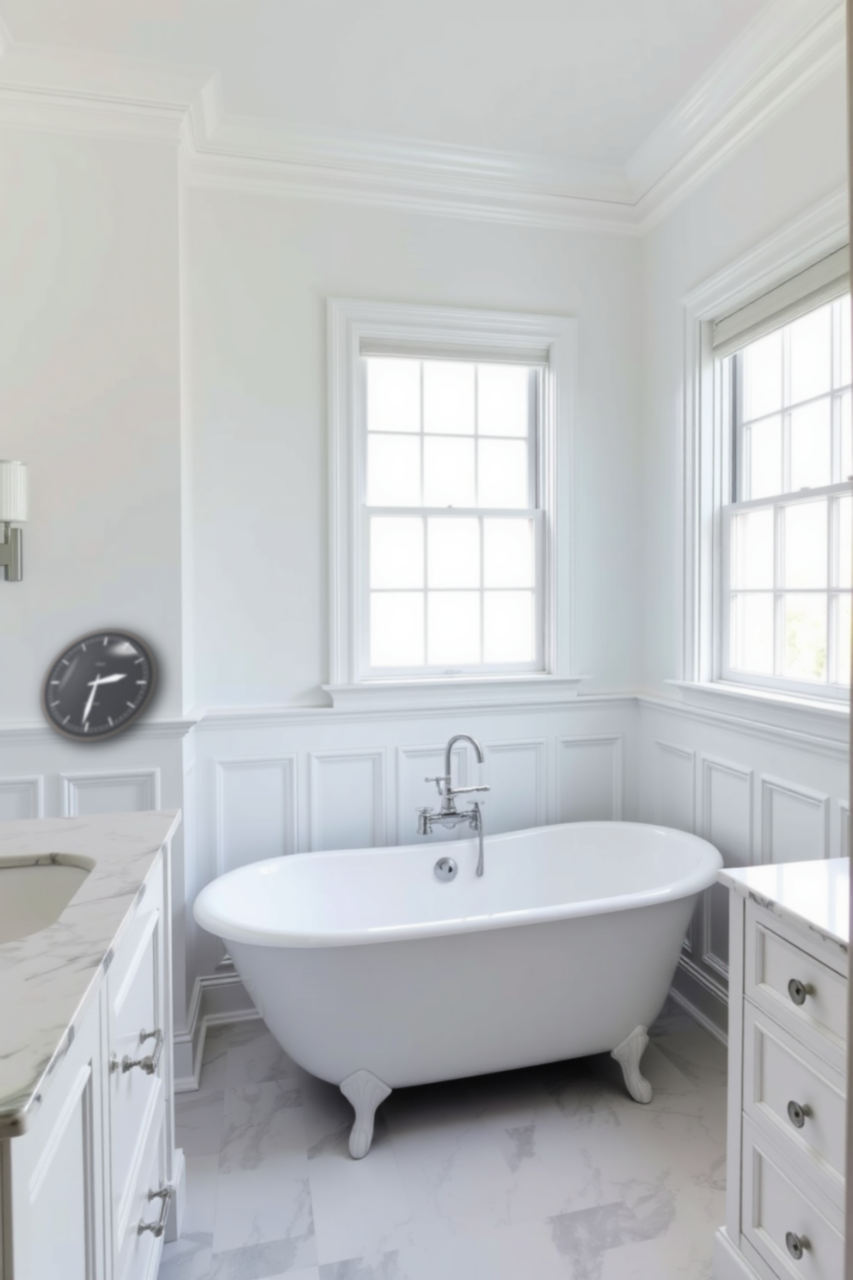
2:31
